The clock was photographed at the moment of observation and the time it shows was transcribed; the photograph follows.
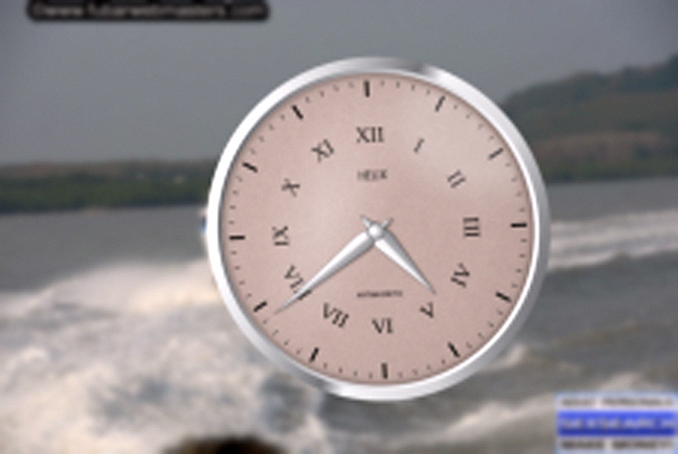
4:39
